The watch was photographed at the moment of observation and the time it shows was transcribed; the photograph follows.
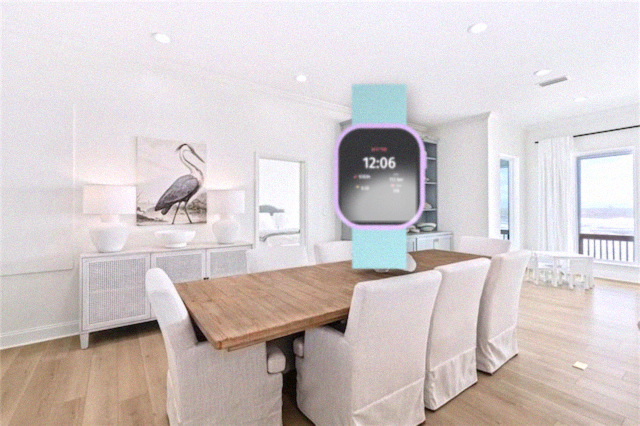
12:06
